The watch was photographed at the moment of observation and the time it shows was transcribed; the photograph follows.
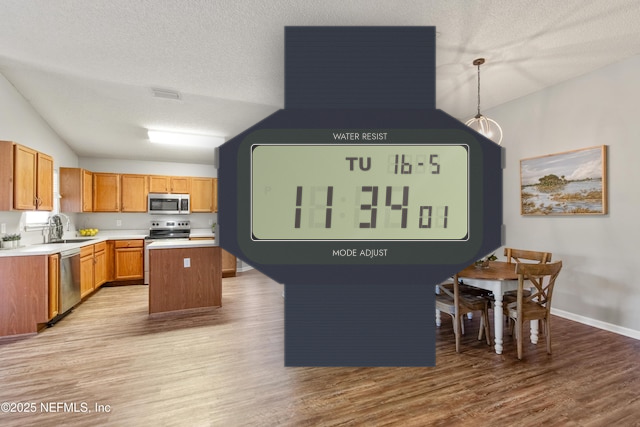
11:34:01
